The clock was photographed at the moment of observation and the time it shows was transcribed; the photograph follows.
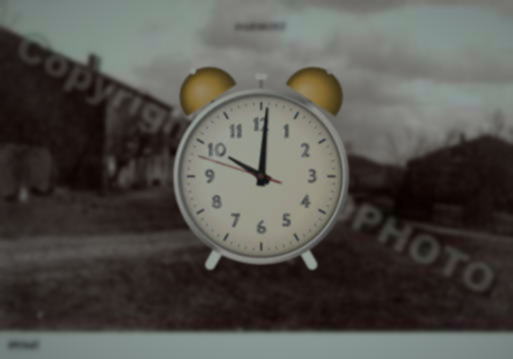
10:00:48
